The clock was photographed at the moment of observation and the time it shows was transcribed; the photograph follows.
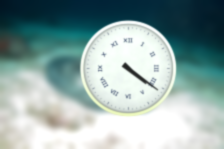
4:21
